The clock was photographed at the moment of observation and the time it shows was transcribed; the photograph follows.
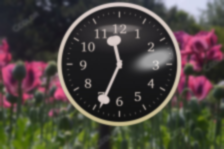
11:34
